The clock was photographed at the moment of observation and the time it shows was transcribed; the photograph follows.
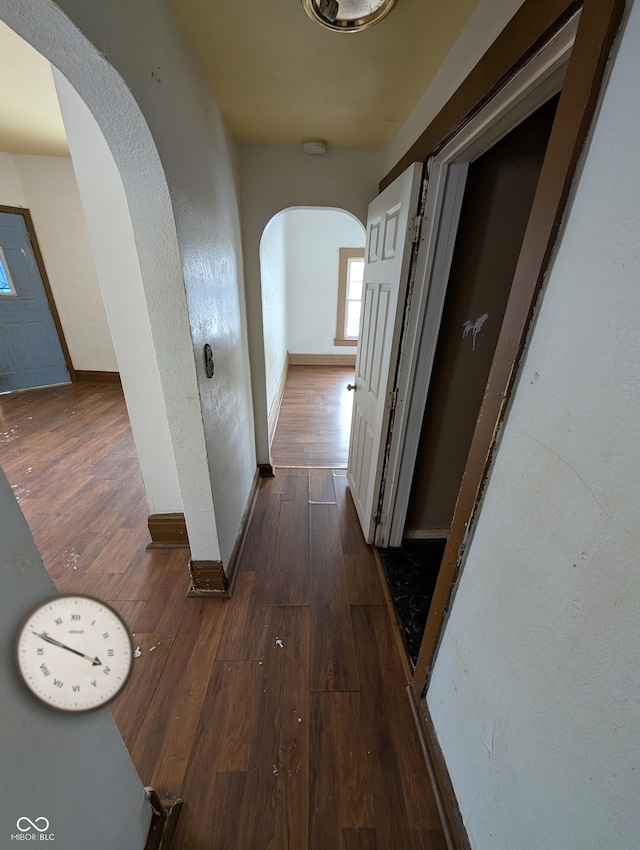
3:49
